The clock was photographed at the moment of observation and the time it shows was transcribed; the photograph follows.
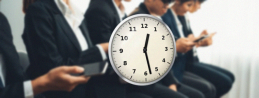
12:28
